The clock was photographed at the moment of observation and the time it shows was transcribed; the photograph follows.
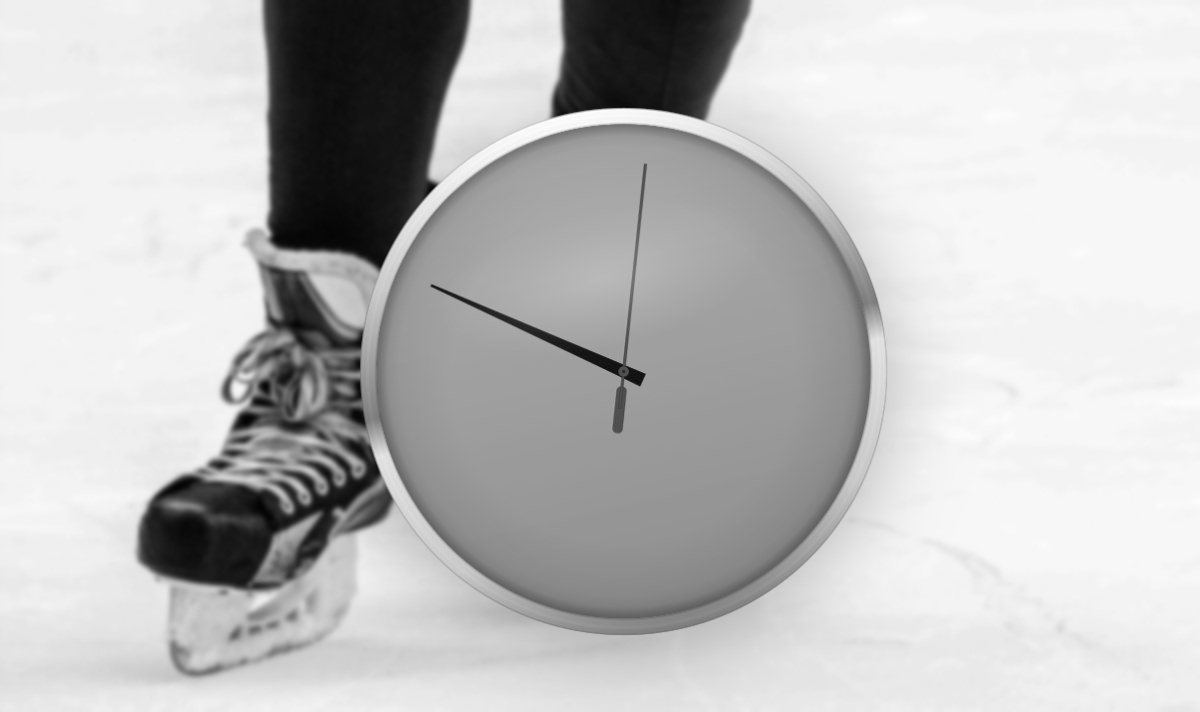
9:49:01
